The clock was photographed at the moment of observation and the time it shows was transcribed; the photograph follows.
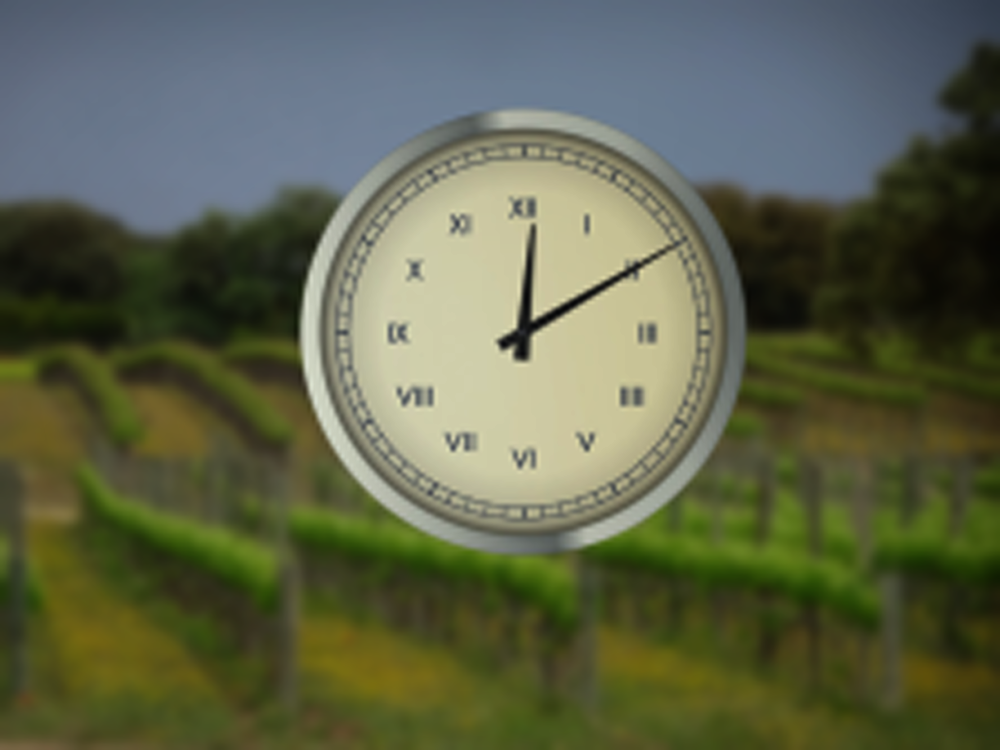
12:10
